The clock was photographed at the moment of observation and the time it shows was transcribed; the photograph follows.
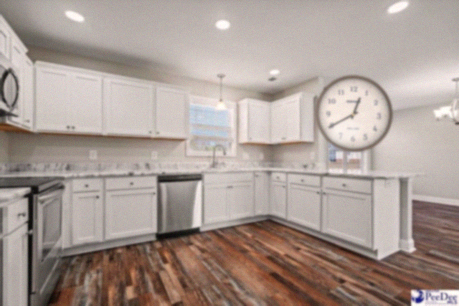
12:40
